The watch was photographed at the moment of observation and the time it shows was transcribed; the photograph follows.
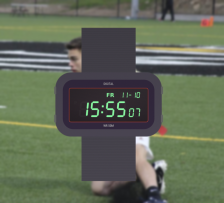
15:55:07
